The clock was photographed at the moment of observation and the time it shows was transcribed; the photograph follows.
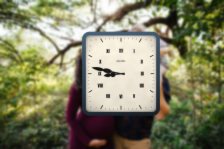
8:47
